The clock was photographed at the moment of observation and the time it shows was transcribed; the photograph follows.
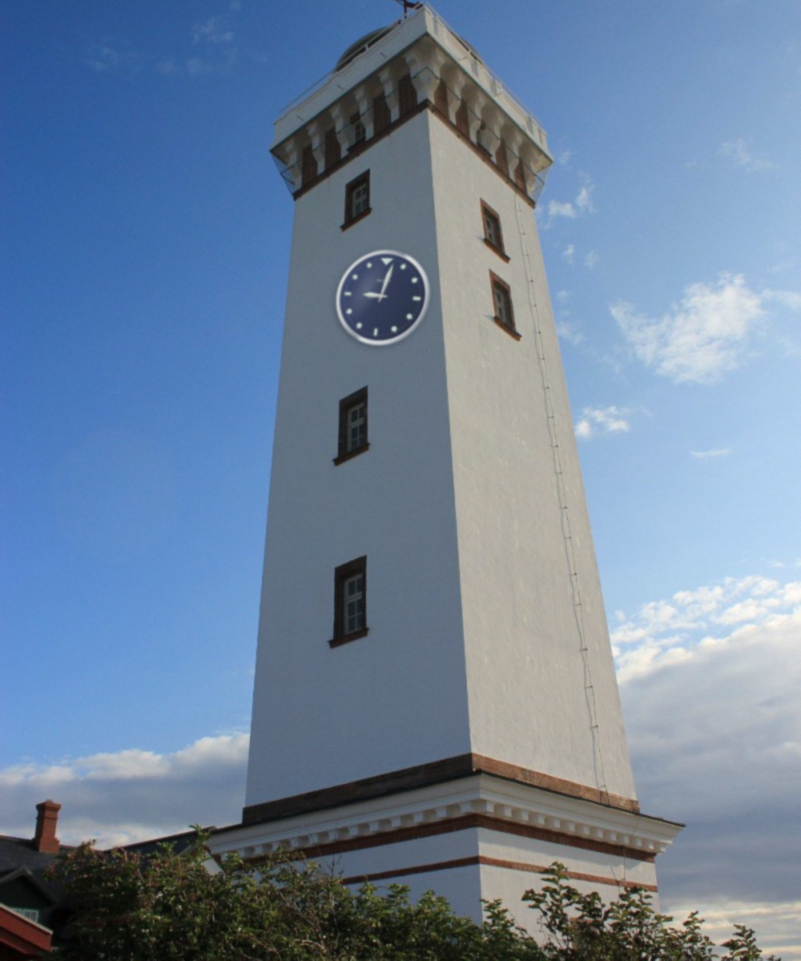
9:02
